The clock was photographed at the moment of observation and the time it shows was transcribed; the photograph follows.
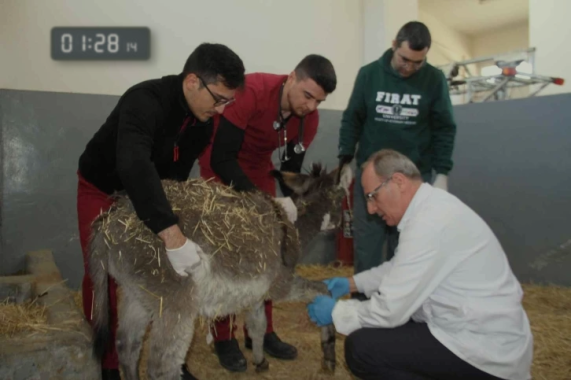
1:28
